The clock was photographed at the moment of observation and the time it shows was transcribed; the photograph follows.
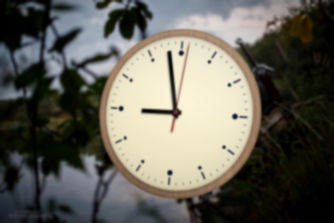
8:58:01
